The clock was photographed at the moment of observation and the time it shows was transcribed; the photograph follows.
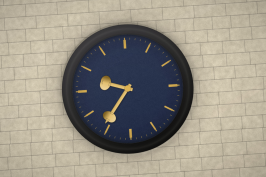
9:36
